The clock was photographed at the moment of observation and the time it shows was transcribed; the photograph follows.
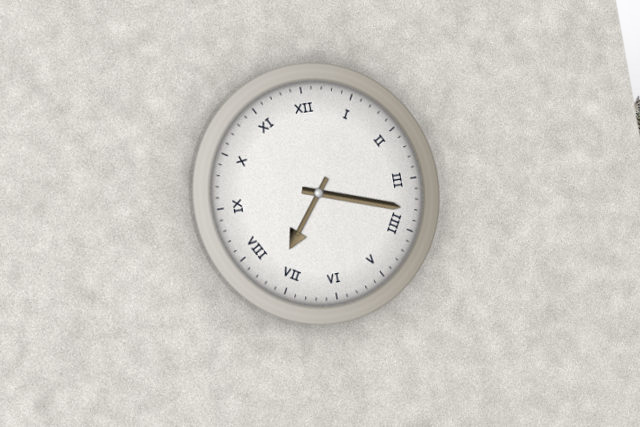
7:18
